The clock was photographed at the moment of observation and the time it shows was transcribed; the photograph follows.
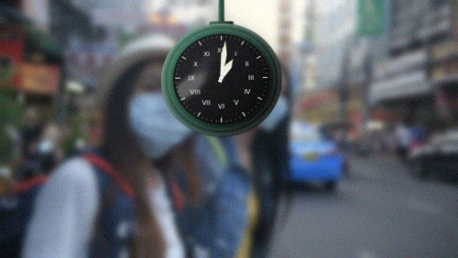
1:01
